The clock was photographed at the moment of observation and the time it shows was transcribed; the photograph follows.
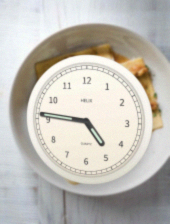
4:46
